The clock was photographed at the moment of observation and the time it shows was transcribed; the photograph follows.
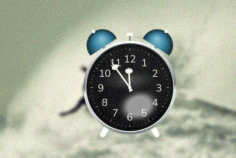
11:54
